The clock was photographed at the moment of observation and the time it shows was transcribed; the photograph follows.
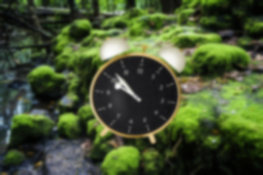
9:52
